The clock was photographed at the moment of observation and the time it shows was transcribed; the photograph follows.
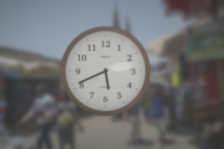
5:41
